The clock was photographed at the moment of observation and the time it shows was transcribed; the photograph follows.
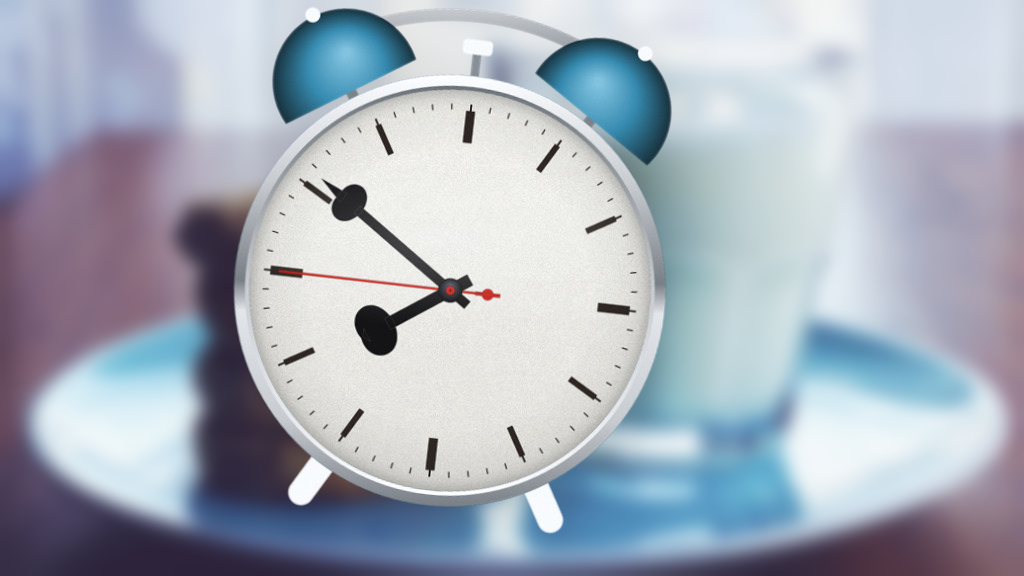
7:50:45
